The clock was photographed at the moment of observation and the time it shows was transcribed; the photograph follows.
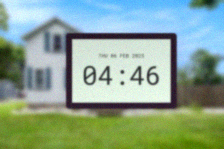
4:46
